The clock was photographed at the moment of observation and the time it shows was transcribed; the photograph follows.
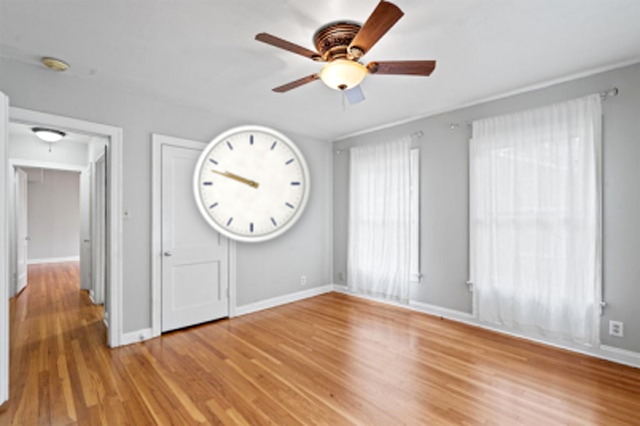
9:48
